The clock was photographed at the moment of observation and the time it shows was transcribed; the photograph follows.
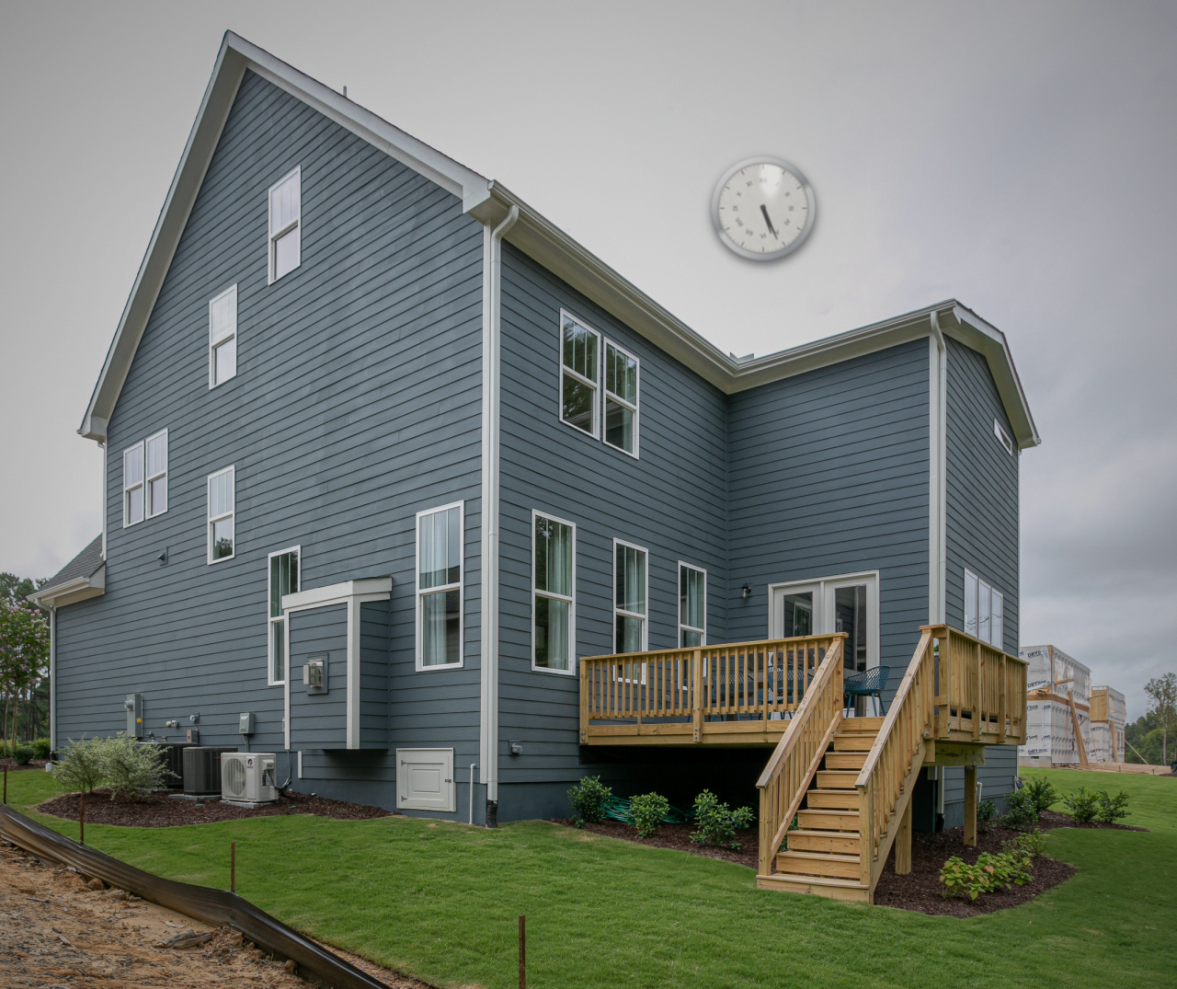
5:26
